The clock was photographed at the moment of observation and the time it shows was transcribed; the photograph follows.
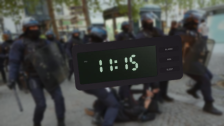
11:15
